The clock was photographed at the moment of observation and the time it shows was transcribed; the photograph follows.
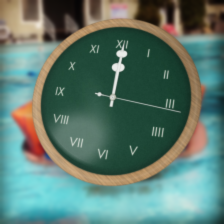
12:00:16
